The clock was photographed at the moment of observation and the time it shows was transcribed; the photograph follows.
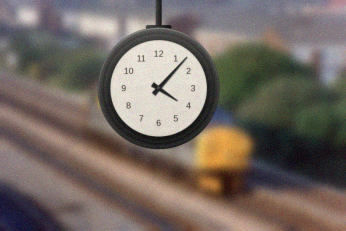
4:07
